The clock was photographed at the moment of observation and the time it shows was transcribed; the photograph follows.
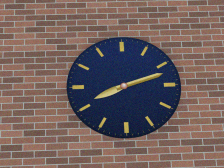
8:12
